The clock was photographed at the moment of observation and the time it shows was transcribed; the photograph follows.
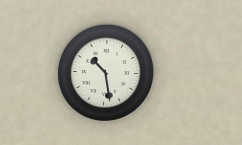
10:28
